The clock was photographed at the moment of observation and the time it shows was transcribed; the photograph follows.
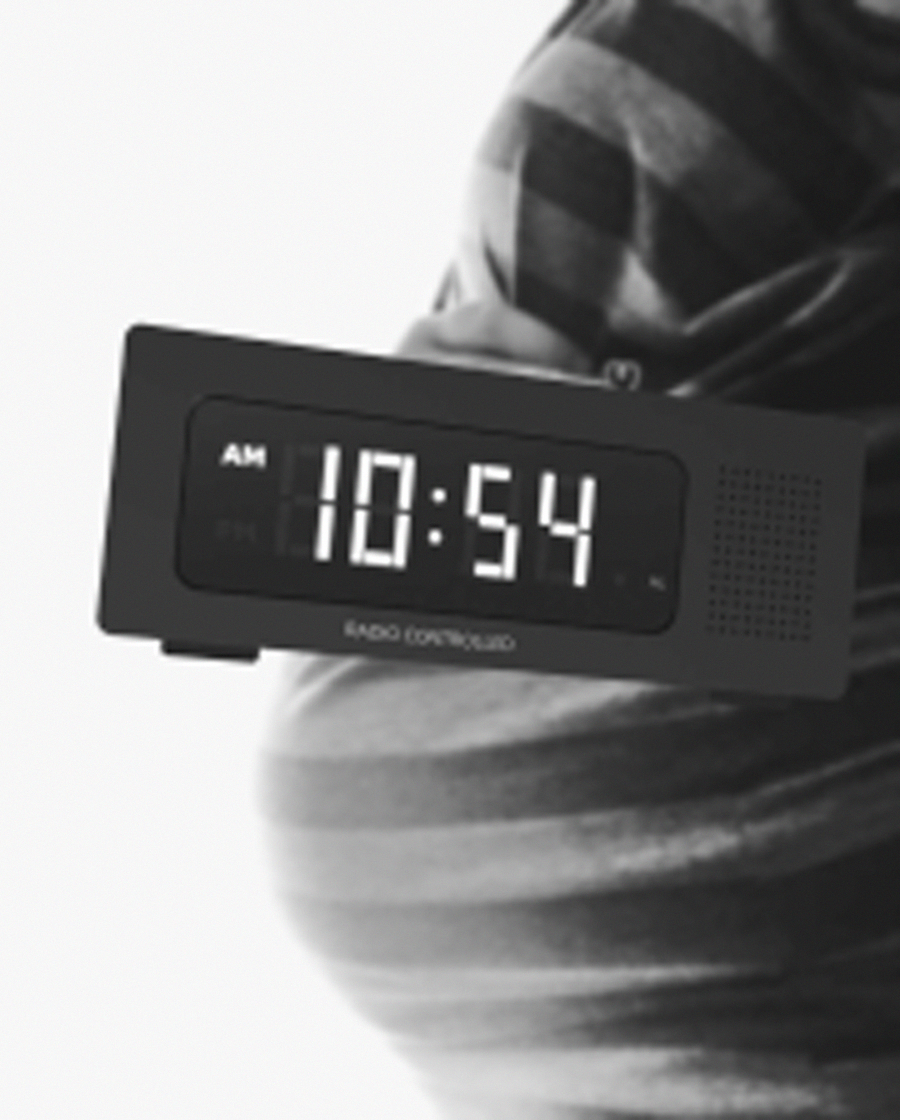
10:54
